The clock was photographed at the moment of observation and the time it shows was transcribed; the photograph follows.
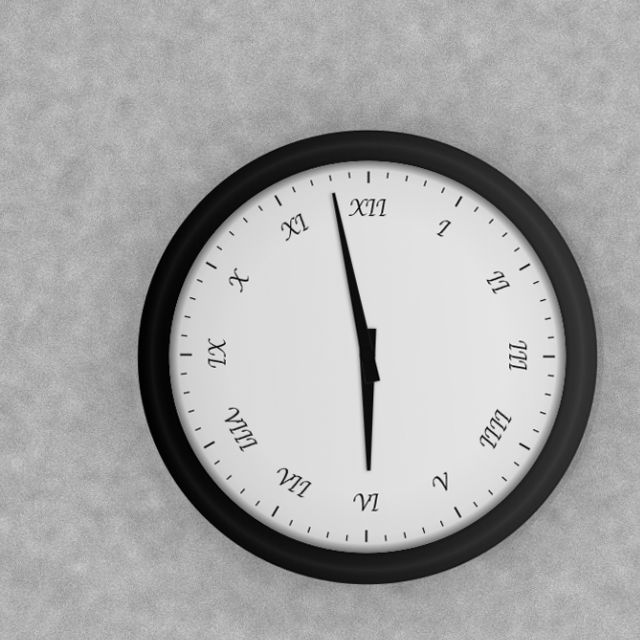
5:58
